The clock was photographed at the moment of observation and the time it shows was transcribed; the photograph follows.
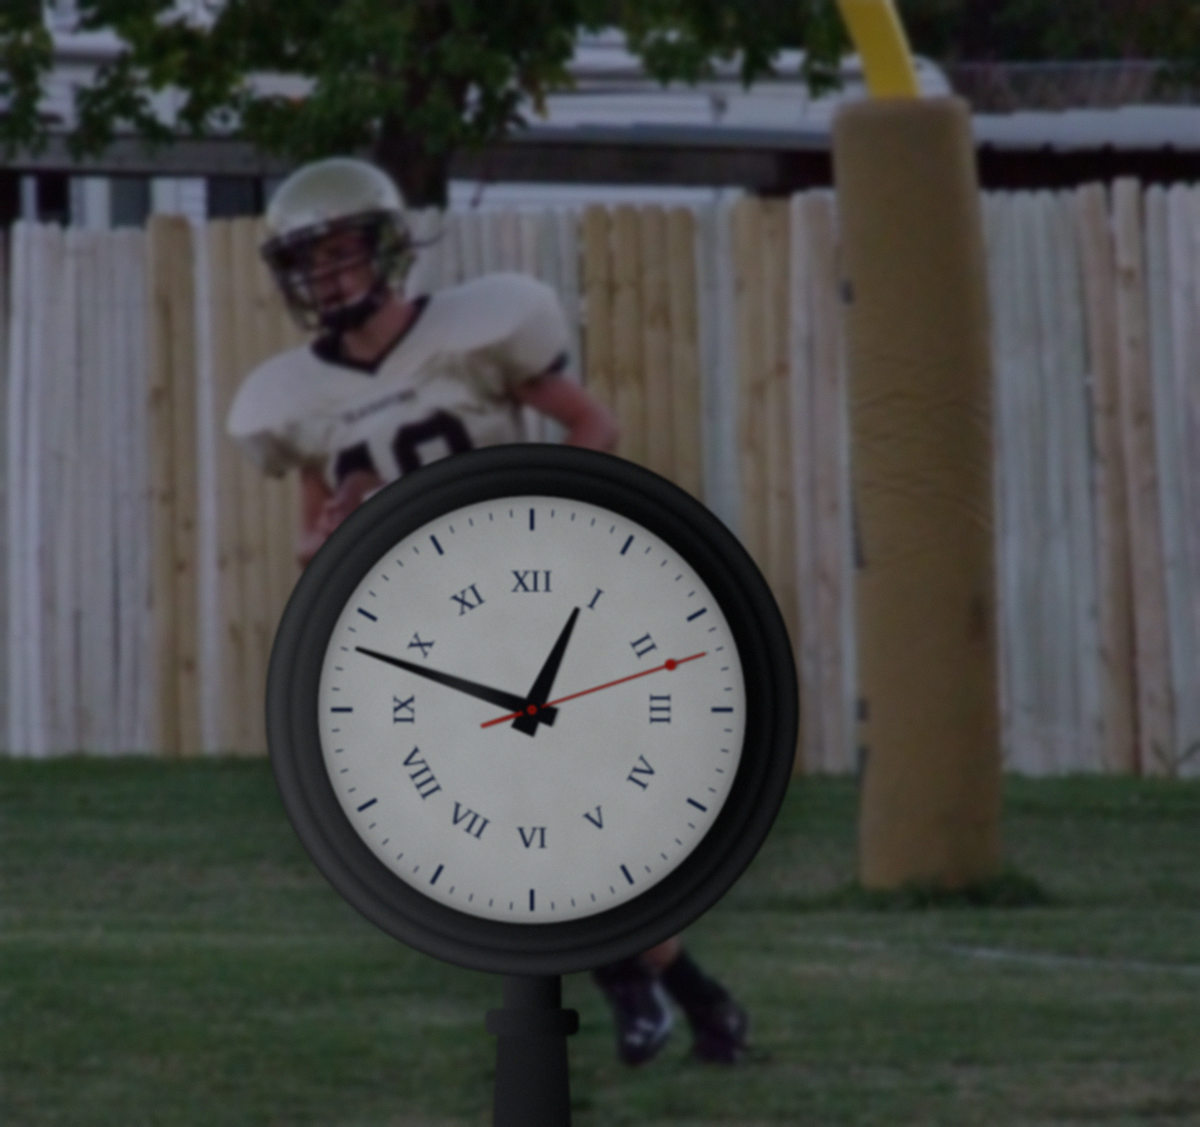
12:48:12
